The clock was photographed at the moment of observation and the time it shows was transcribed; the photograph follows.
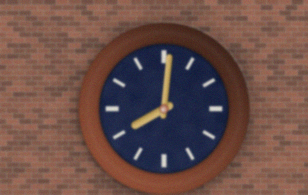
8:01
